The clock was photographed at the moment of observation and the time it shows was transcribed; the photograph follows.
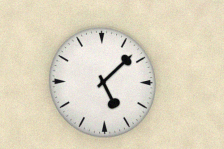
5:08
